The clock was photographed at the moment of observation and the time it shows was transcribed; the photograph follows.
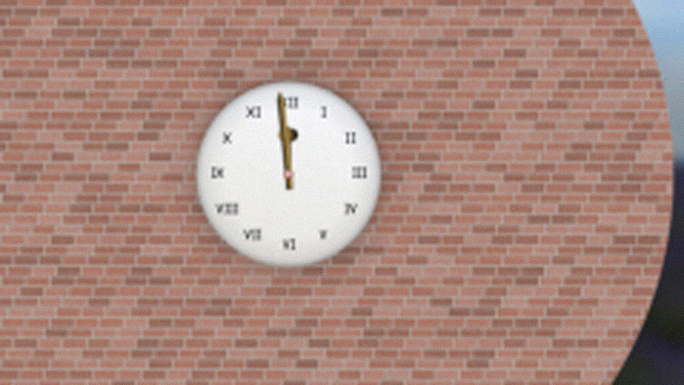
11:59
